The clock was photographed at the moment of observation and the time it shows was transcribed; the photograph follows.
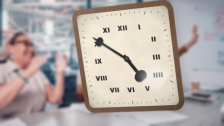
4:51
